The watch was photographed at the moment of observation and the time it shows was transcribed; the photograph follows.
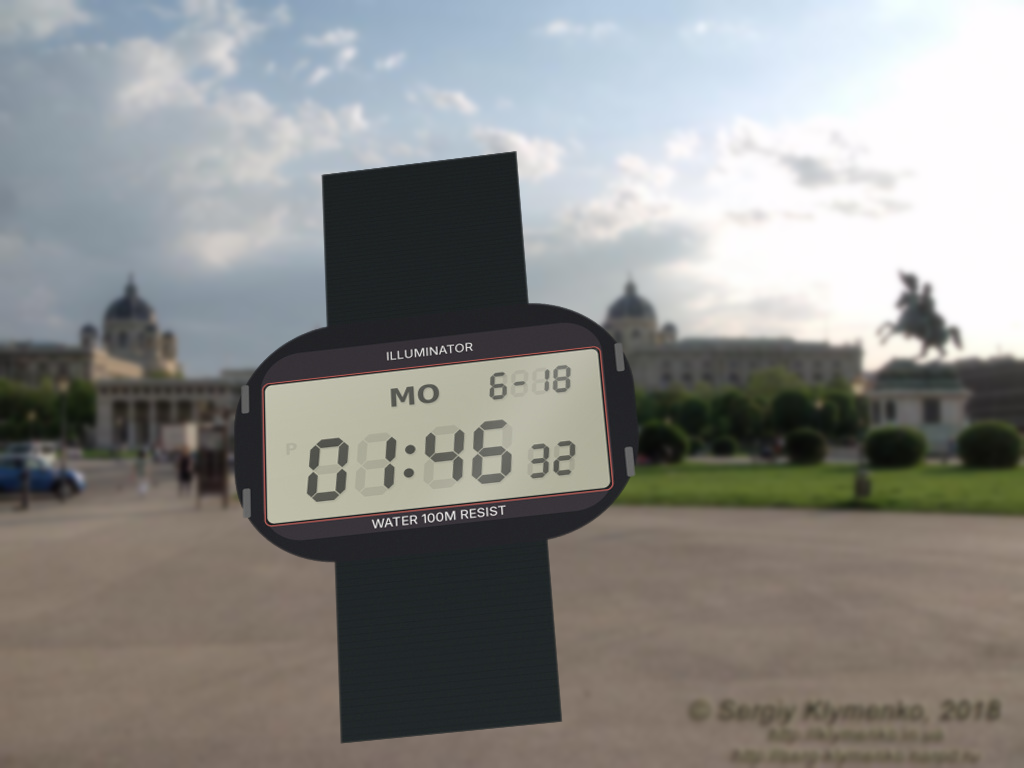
1:46:32
